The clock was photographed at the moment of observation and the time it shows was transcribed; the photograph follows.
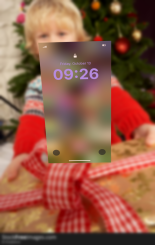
9:26
